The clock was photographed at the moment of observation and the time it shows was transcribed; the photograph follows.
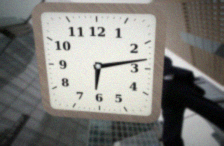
6:13
